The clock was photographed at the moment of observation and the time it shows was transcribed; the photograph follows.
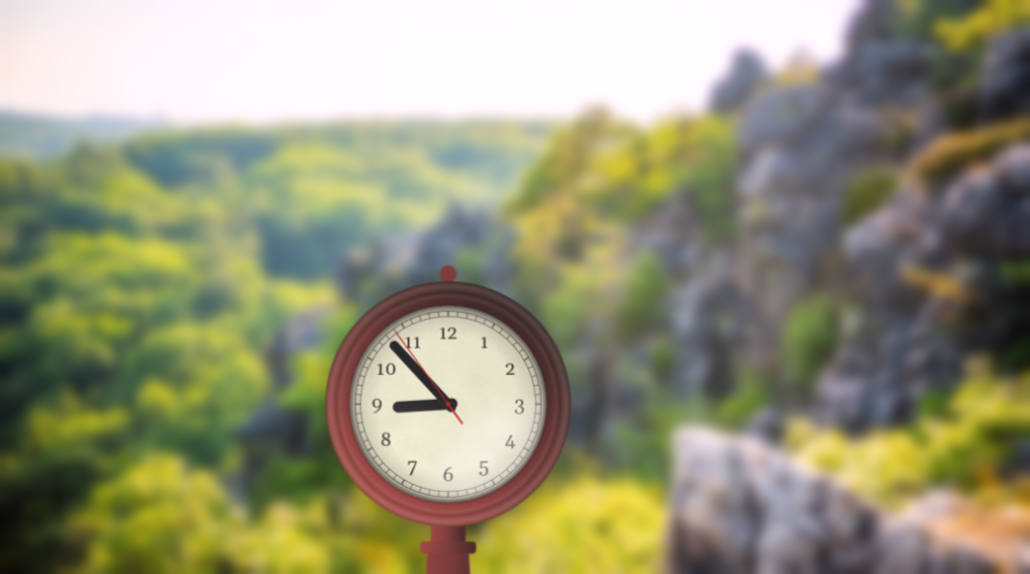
8:52:54
